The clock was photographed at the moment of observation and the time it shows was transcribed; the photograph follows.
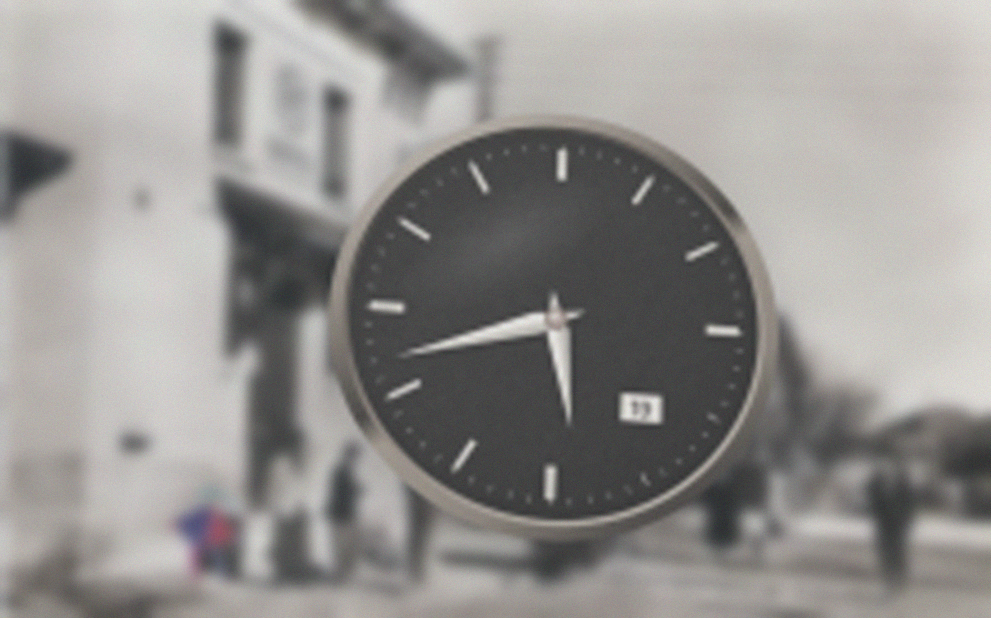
5:42
